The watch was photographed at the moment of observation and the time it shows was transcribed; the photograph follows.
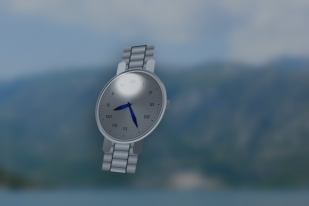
8:25
